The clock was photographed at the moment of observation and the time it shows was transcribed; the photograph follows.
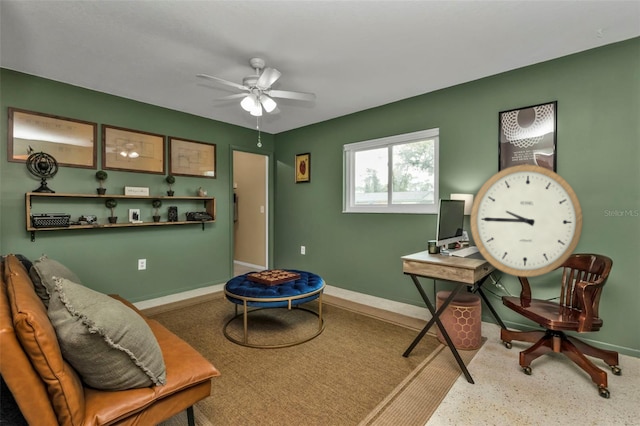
9:45
